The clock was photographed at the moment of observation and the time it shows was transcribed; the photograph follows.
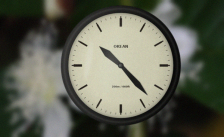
10:23
